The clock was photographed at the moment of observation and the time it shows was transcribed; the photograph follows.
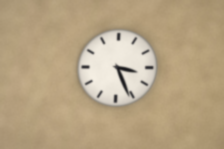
3:26
